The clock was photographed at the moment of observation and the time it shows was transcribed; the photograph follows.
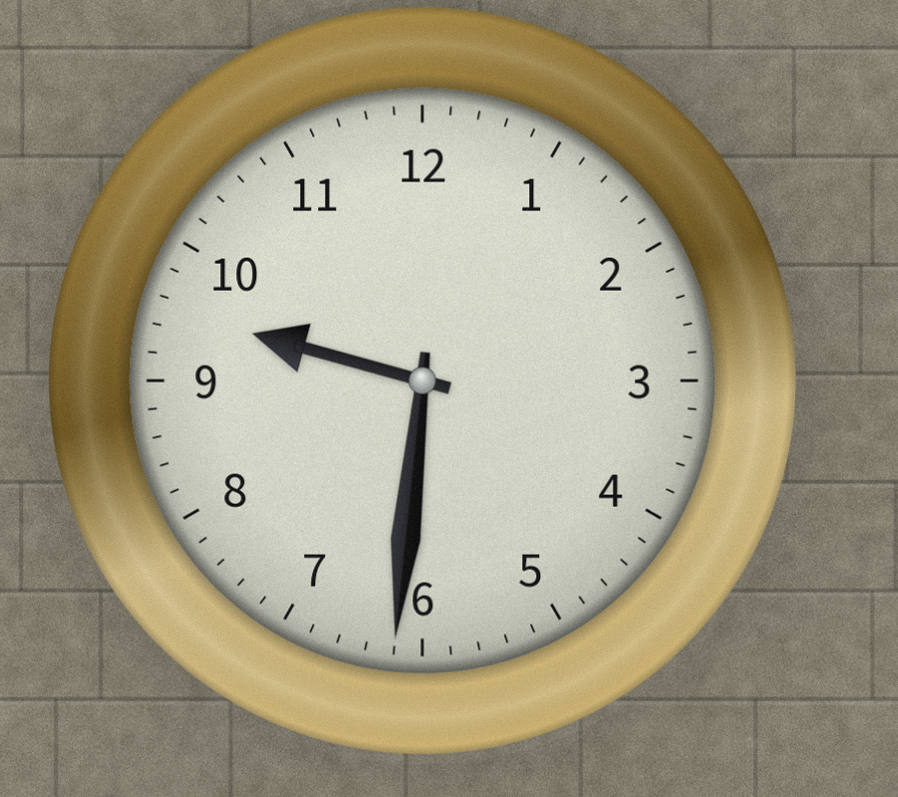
9:31
